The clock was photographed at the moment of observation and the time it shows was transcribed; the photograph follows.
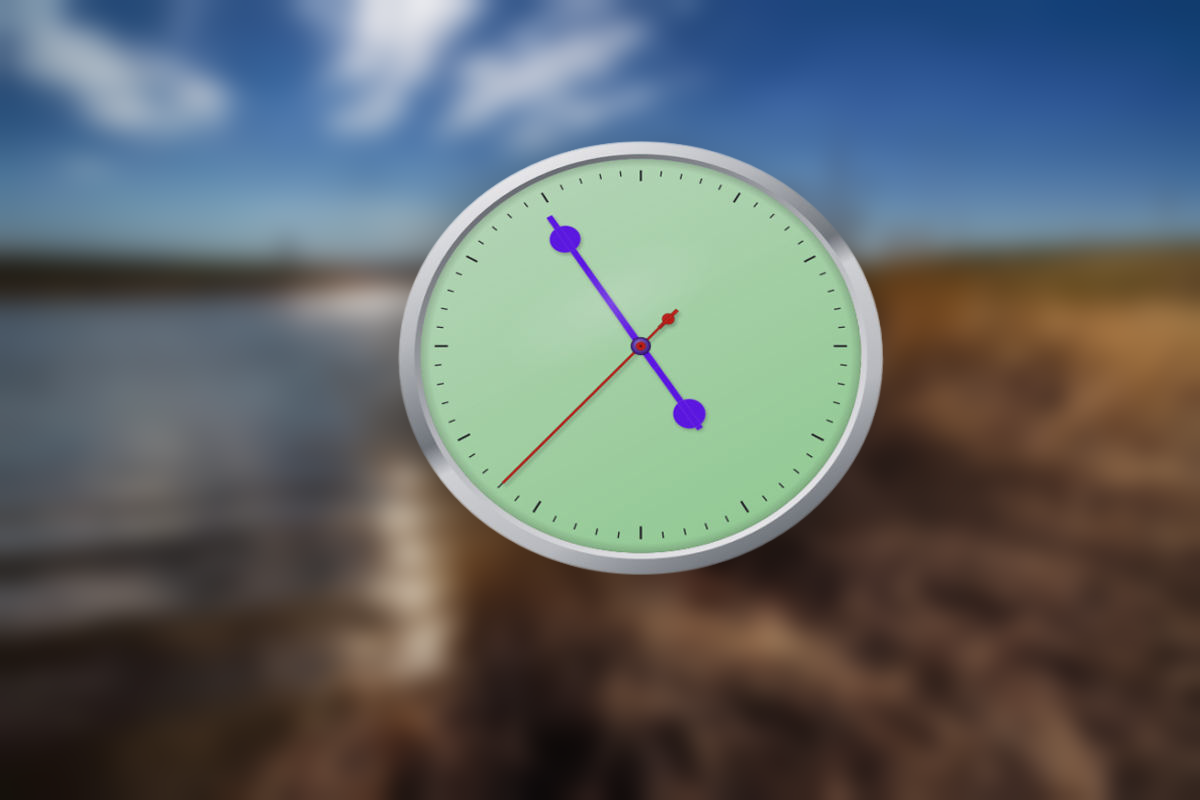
4:54:37
